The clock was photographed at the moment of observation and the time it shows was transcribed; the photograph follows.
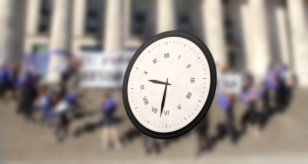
9:32
